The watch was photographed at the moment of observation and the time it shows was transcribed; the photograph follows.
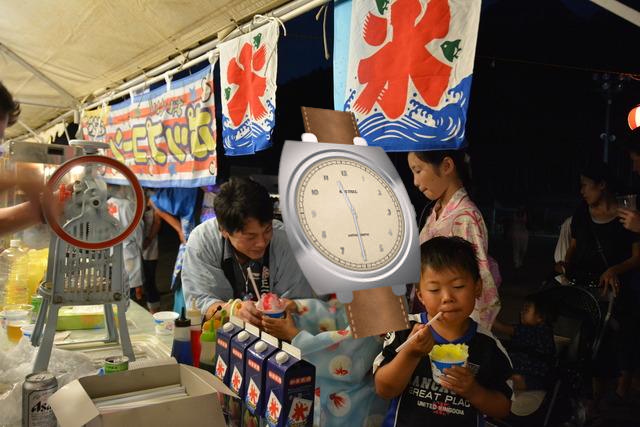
11:30
